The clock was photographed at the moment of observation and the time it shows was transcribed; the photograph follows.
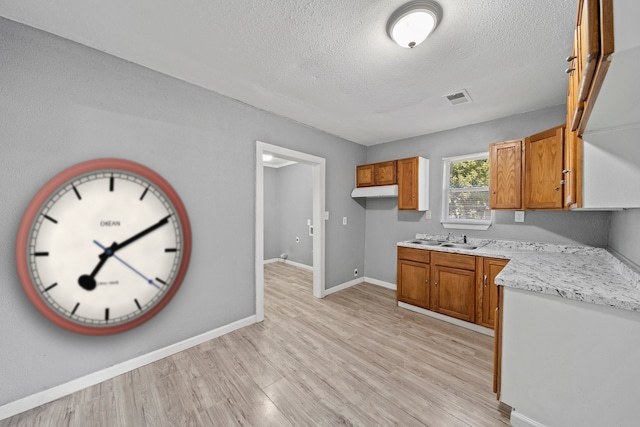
7:10:21
